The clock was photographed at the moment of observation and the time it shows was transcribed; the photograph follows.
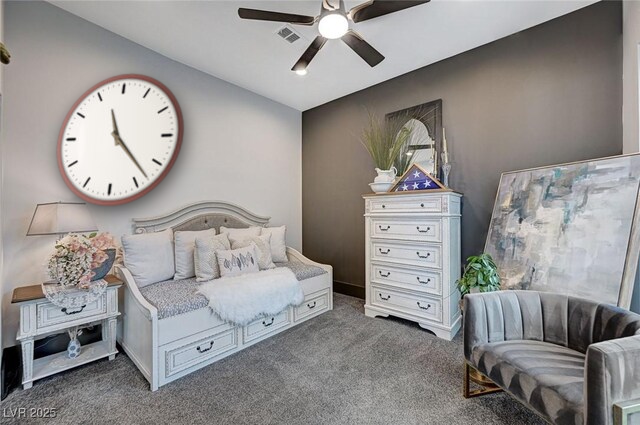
11:23
